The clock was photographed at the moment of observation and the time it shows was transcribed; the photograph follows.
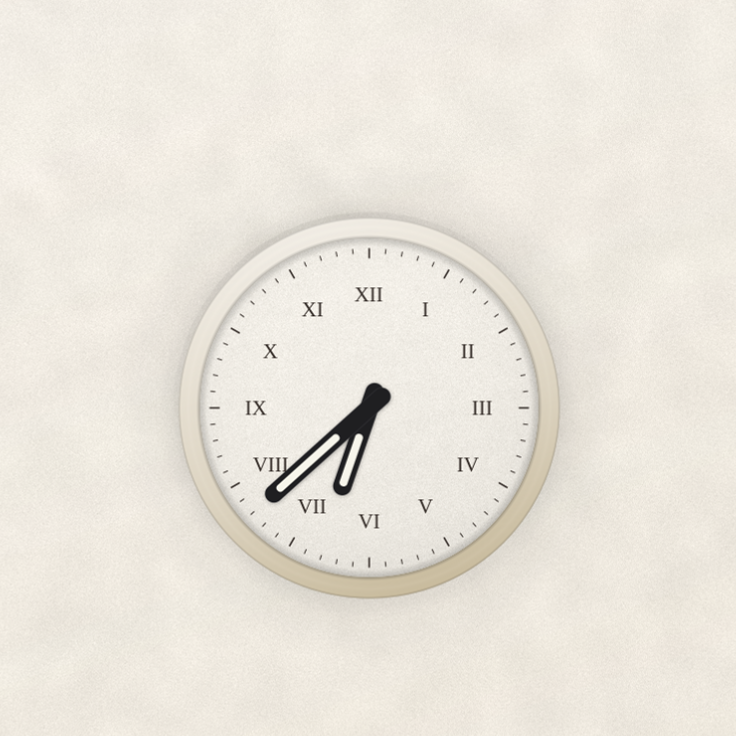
6:38
